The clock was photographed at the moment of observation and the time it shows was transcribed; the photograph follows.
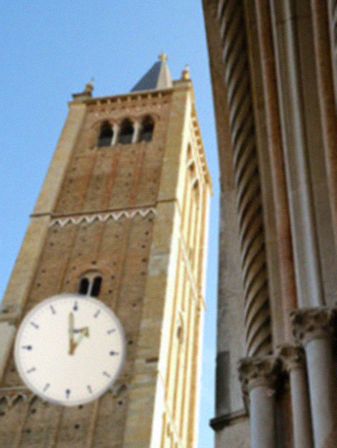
12:59
